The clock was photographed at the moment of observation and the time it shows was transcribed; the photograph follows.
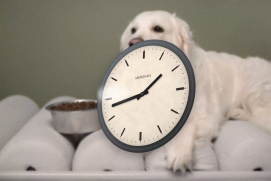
1:43
